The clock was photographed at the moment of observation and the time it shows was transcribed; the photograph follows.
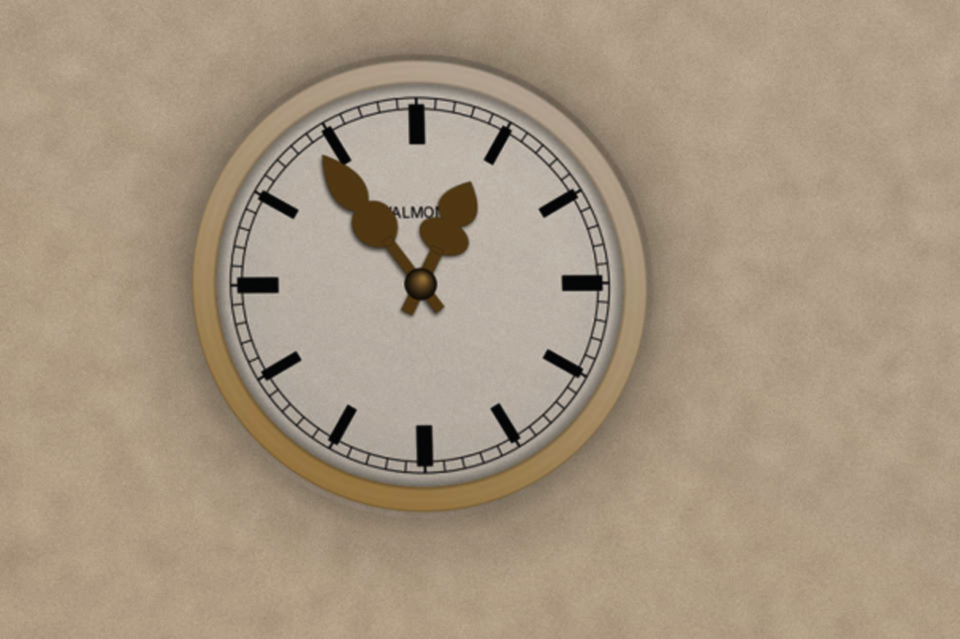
12:54
